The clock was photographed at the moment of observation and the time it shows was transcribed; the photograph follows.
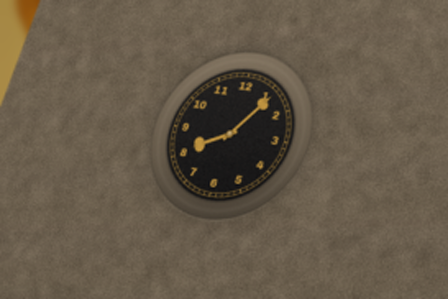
8:06
